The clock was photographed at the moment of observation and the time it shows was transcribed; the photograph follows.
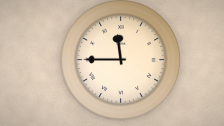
11:45
